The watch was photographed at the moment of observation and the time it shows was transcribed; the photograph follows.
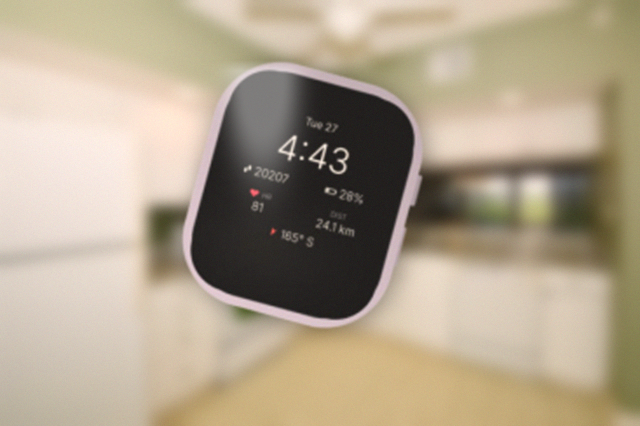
4:43
